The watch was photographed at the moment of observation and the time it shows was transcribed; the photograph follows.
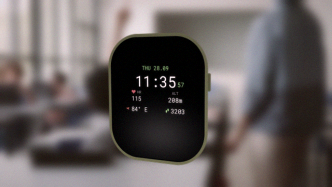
11:35
